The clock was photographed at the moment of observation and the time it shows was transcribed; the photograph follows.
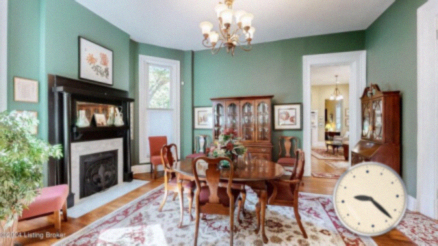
9:23
